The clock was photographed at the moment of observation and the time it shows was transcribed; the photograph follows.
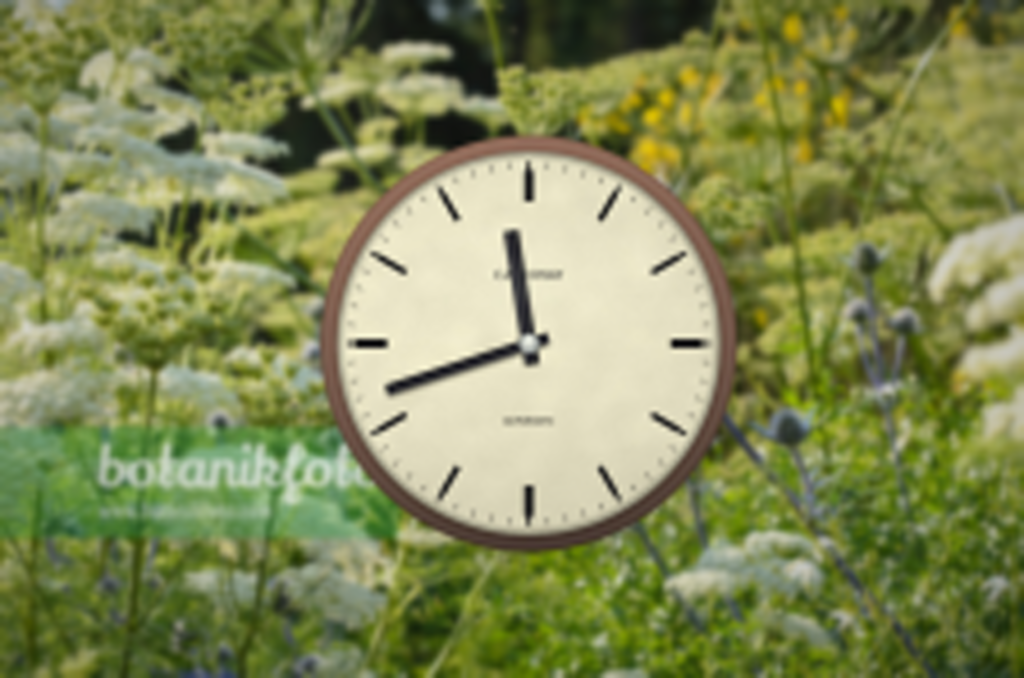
11:42
